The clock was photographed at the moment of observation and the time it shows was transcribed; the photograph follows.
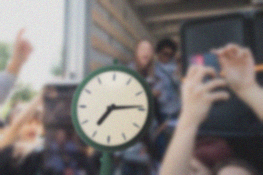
7:14
